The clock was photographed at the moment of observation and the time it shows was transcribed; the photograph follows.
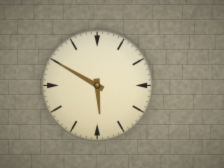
5:50
